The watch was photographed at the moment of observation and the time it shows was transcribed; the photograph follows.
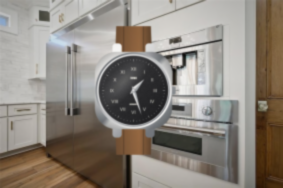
1:27
